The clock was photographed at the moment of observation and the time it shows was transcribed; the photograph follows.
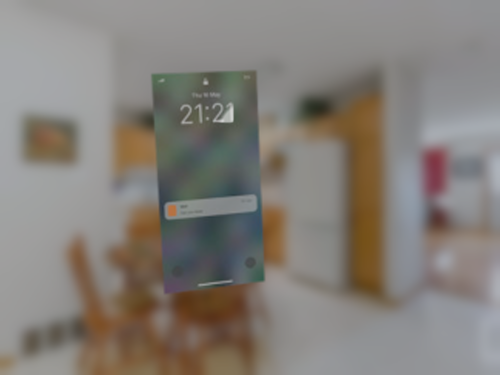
21:21
